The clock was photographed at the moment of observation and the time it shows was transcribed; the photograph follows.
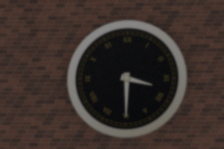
3:30
